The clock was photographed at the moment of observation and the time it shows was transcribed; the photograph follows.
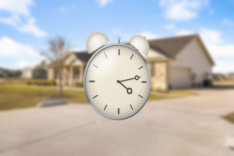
4:13
